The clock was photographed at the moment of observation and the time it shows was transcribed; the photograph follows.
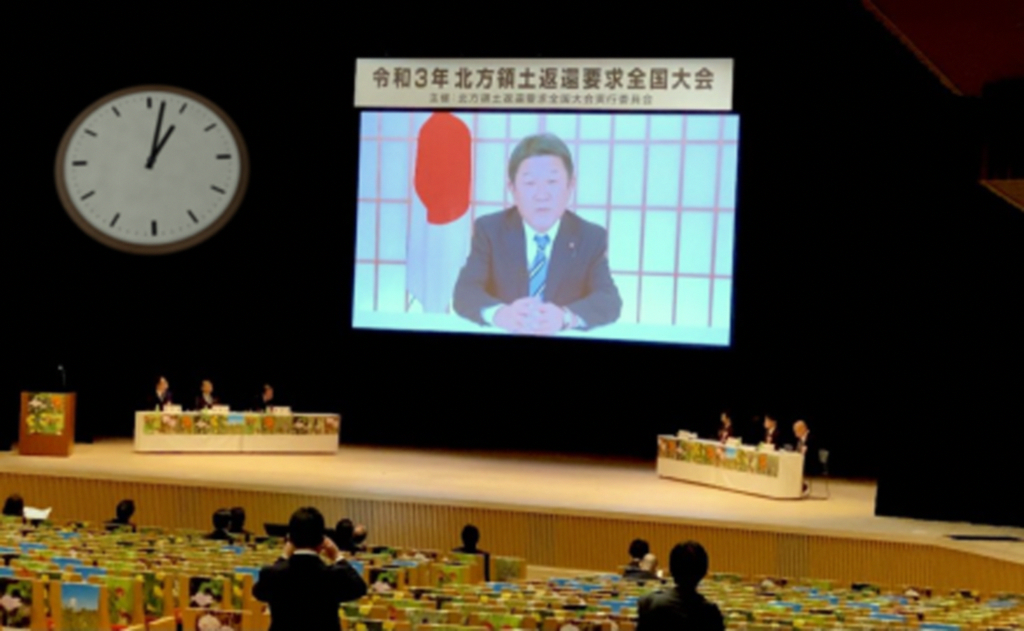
1:02
